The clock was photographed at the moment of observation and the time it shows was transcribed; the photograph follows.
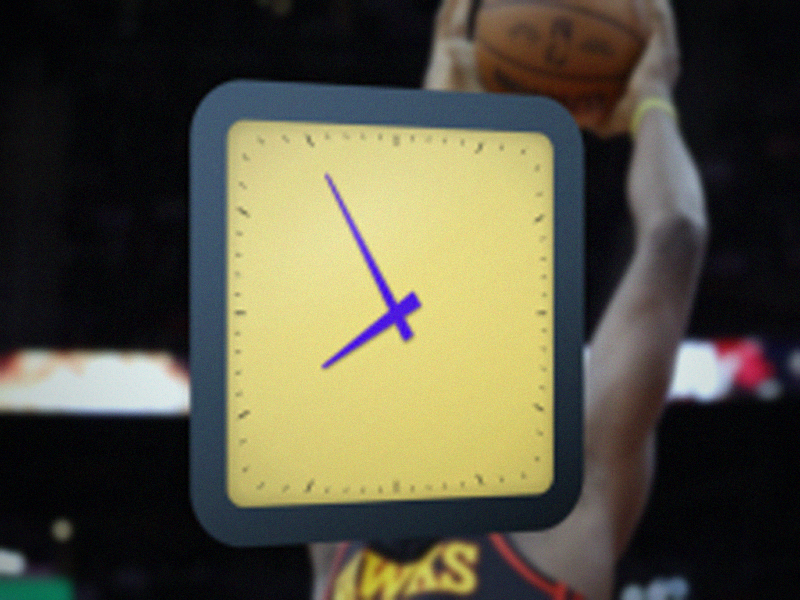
7:55
